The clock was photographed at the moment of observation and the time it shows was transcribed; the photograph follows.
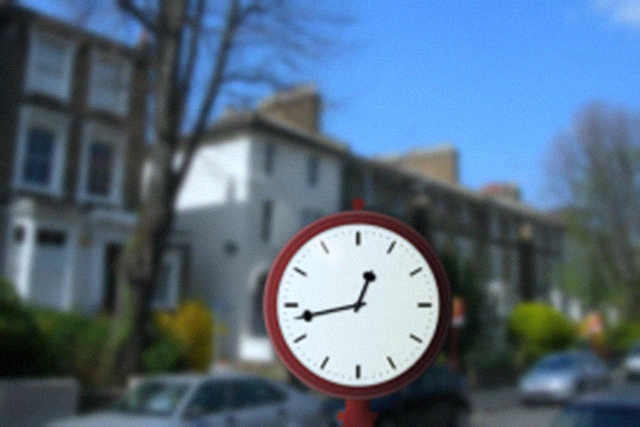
12:43
